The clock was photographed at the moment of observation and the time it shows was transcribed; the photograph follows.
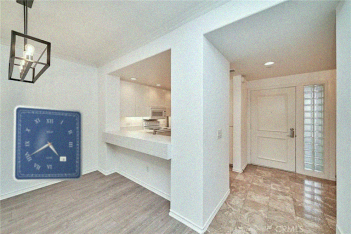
4:40
